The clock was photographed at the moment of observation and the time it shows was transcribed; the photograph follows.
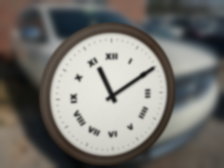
11:10
